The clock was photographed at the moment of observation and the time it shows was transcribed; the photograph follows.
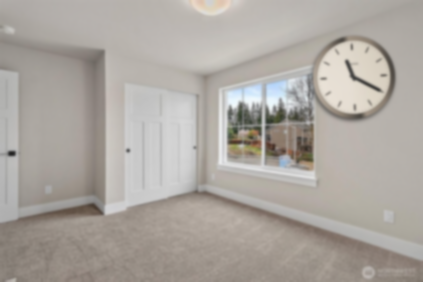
11:20
